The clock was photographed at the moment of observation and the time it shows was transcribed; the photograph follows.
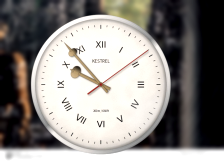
9:53:09
